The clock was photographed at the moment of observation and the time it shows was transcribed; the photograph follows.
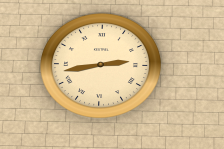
2:43
